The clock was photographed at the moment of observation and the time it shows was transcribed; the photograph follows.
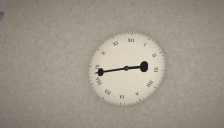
2:43
